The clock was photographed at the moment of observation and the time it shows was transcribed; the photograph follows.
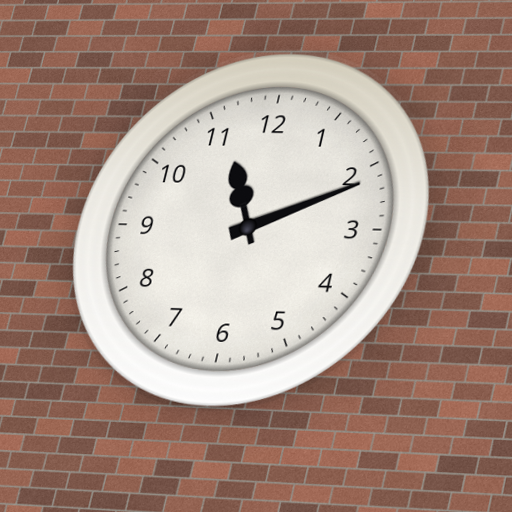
11:11
